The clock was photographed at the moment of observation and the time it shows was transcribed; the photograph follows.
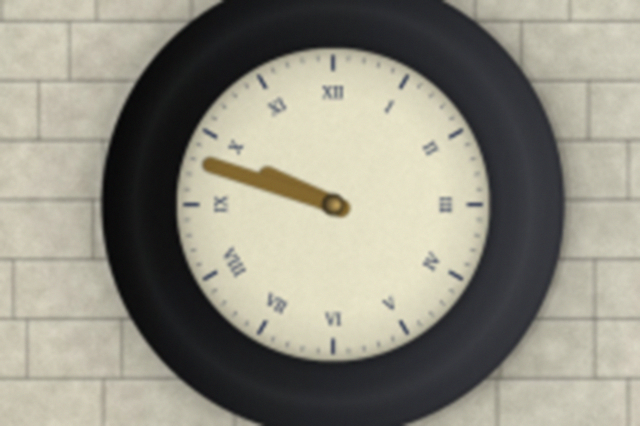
9:48
